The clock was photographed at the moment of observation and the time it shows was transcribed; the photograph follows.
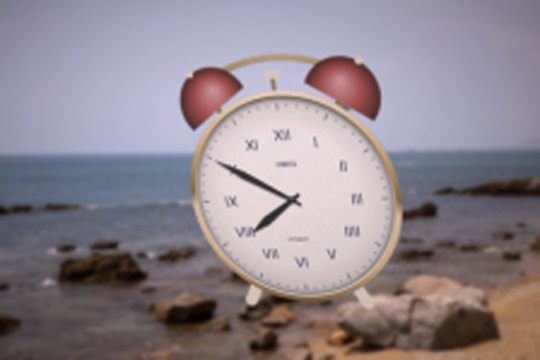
7:50
